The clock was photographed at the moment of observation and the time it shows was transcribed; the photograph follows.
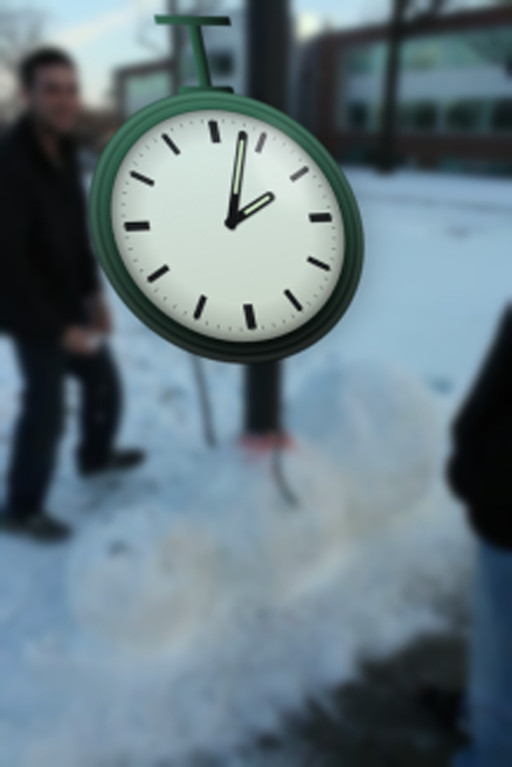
2:03
